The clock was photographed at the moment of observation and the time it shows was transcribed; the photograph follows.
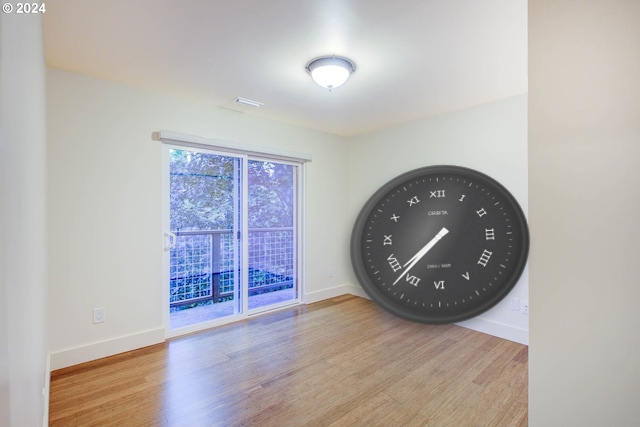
7:37
